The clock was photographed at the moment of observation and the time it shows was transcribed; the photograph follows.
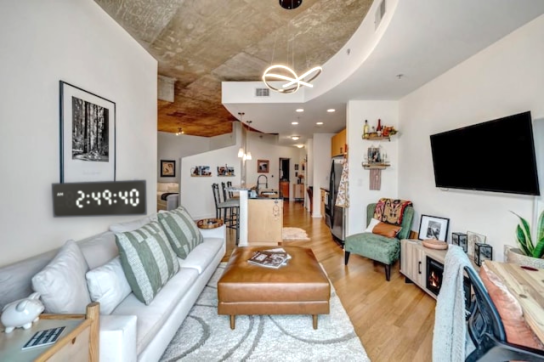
2:49:40
